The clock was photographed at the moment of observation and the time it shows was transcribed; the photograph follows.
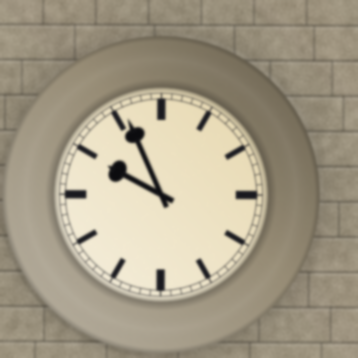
9:56
